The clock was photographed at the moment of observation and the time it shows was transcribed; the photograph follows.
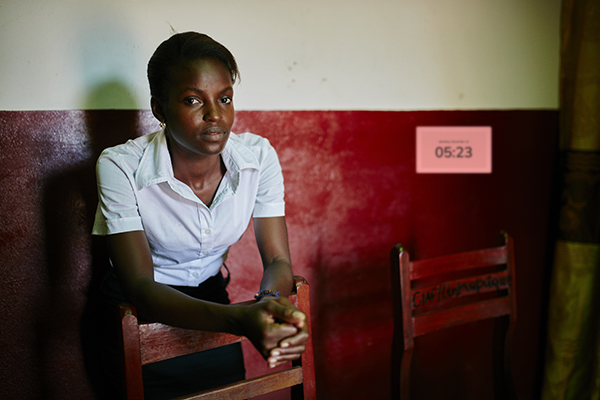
5:23
